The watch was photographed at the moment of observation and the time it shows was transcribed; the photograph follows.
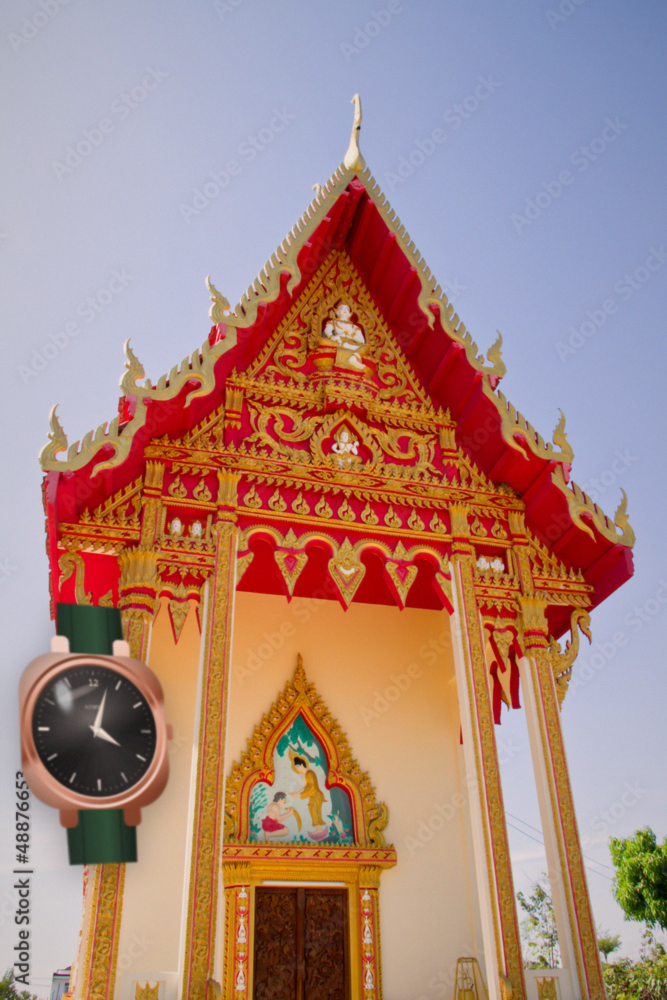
4:03
